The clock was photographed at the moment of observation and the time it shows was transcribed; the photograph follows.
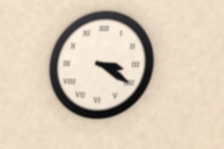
3:20
